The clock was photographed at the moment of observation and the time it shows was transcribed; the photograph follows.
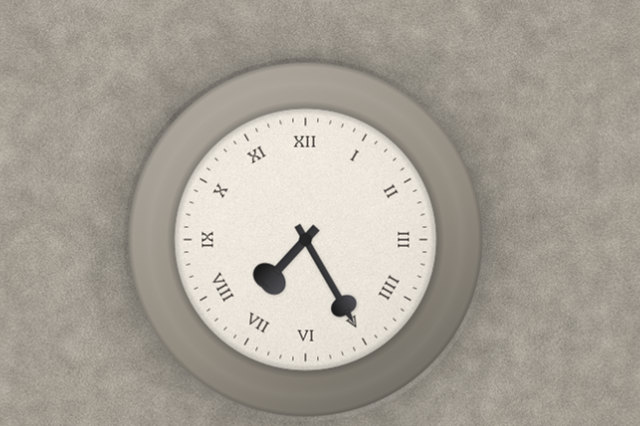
7:25
